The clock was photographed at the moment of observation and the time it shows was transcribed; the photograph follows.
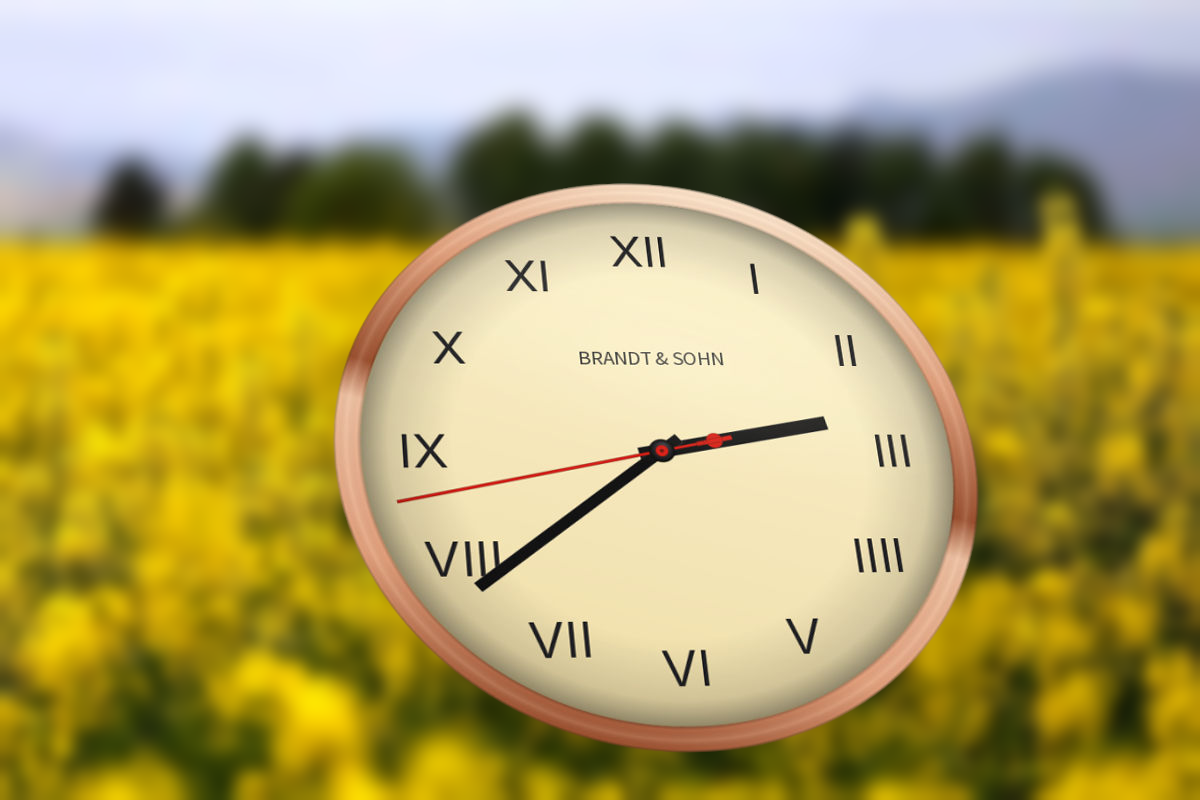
2:38:43
